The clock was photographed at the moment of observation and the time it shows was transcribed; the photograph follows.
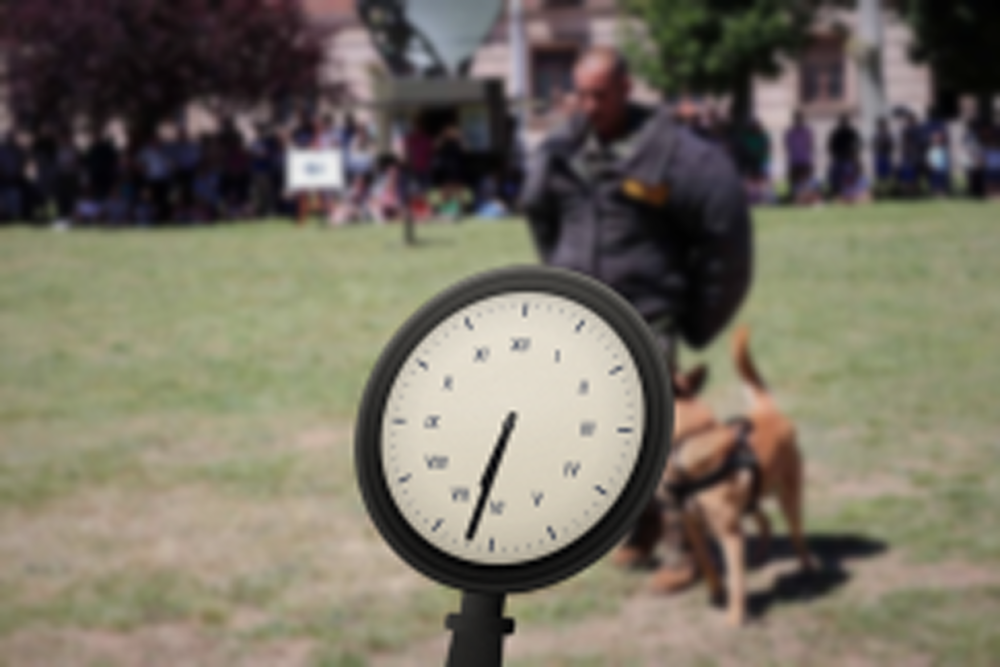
6:32
